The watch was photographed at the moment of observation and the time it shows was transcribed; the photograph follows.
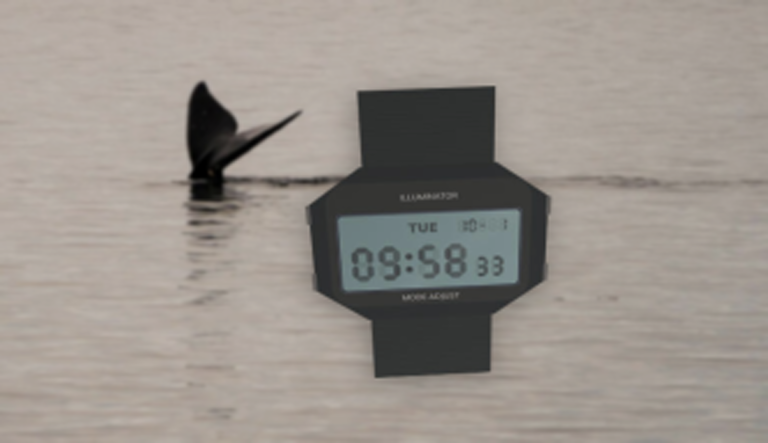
9:58:33
